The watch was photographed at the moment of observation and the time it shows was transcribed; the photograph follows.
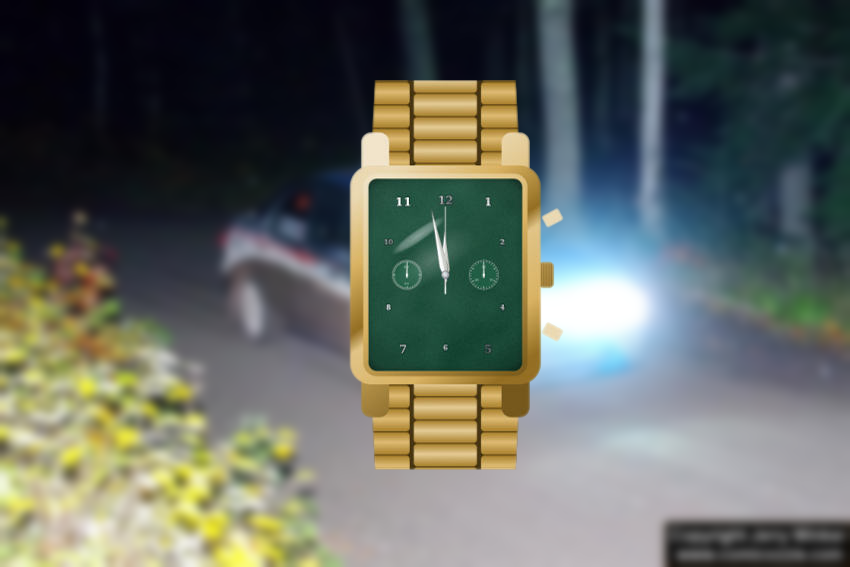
11:58
